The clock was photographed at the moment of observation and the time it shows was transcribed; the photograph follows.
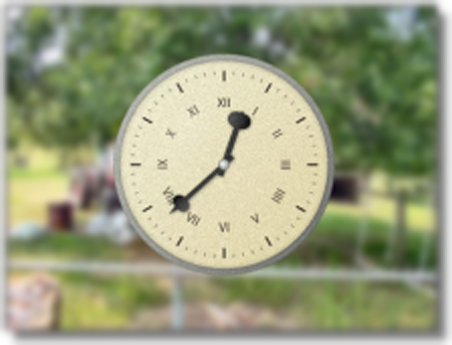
12:38
